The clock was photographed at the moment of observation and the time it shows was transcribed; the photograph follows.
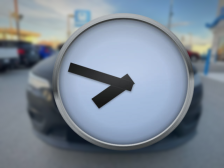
7:48
